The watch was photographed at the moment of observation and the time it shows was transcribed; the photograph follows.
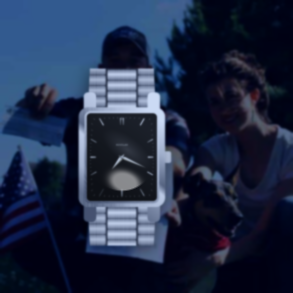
7:19
